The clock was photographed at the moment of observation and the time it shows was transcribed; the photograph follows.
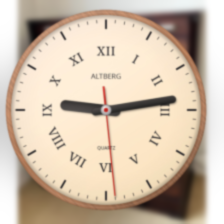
9:13:29
